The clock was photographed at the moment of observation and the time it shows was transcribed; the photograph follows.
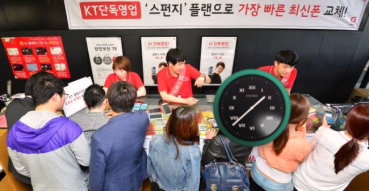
1:38
